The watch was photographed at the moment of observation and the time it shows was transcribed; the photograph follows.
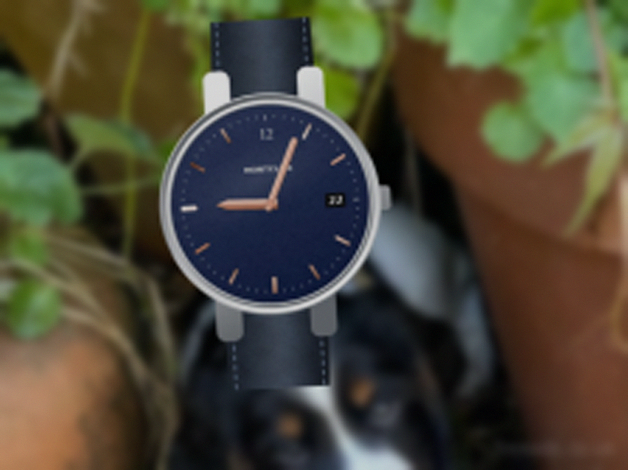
9:04
